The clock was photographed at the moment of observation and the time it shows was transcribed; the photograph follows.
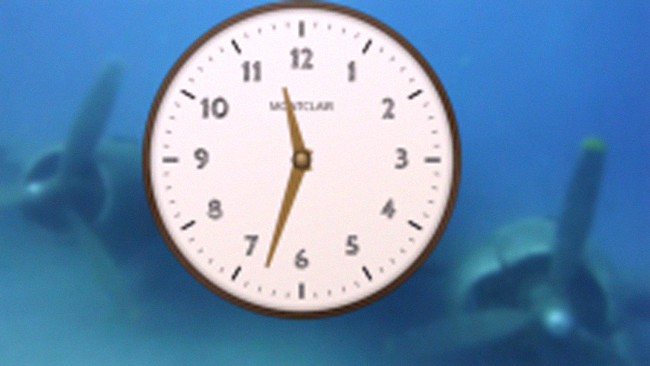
11:33
